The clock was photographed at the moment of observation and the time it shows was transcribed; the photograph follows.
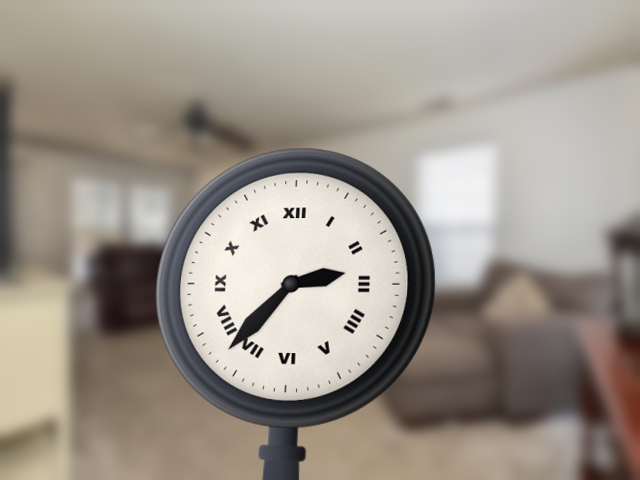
2:37
